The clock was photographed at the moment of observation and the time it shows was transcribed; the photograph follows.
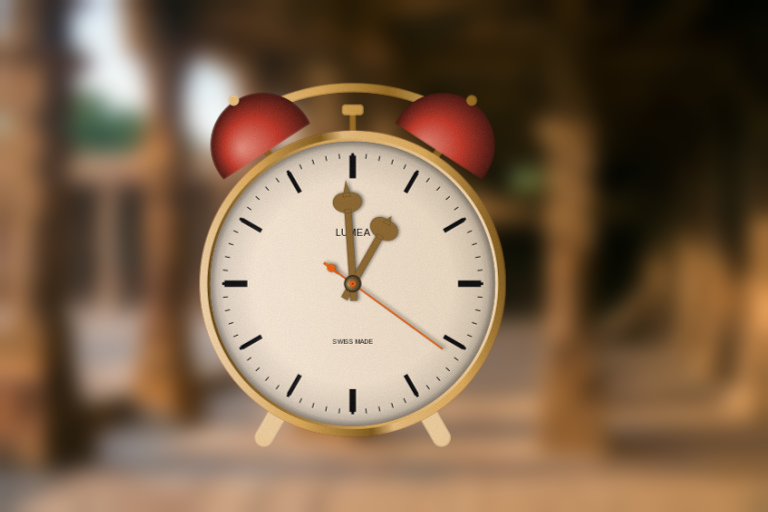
12:59:21
